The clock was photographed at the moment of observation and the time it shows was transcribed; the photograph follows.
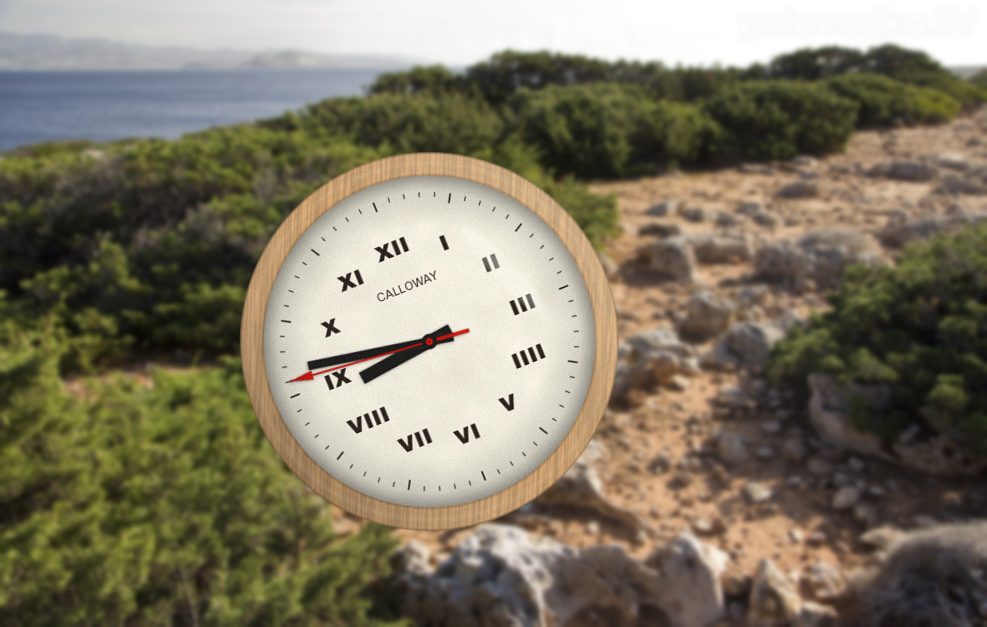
8:46:46
